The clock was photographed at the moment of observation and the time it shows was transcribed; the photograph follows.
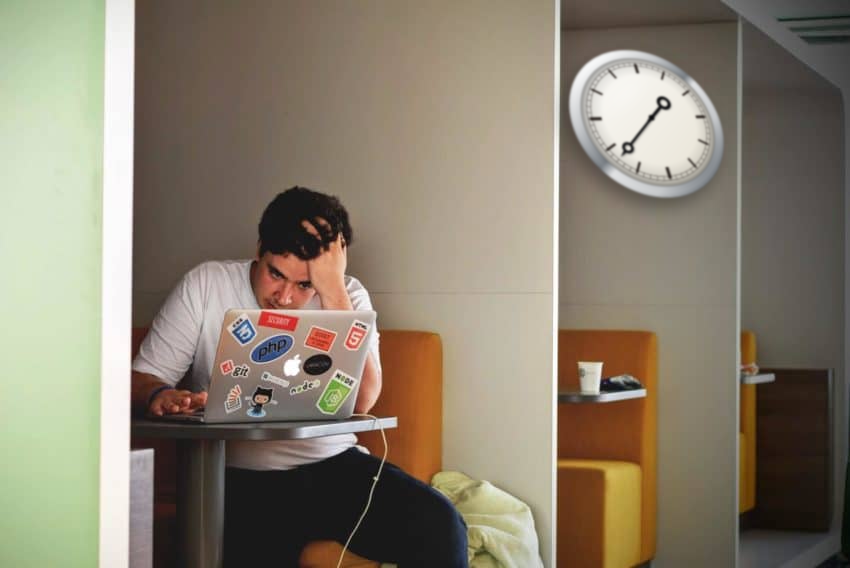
1:38
